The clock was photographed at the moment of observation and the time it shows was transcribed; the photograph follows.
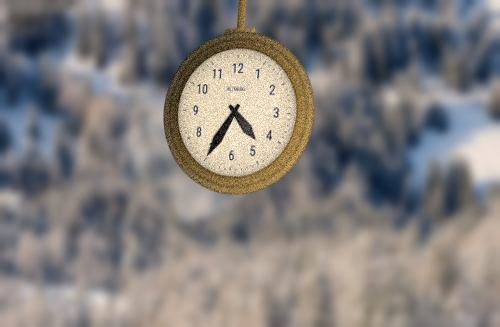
4:35
